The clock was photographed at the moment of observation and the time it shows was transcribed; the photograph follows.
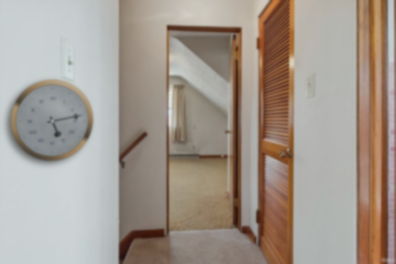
5:13
